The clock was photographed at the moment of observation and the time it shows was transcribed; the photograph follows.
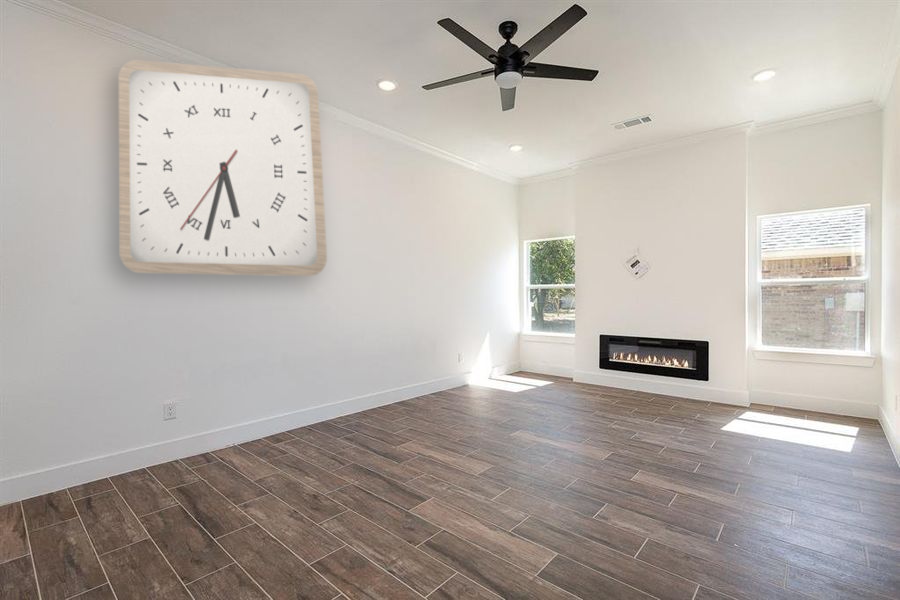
5:32:36
